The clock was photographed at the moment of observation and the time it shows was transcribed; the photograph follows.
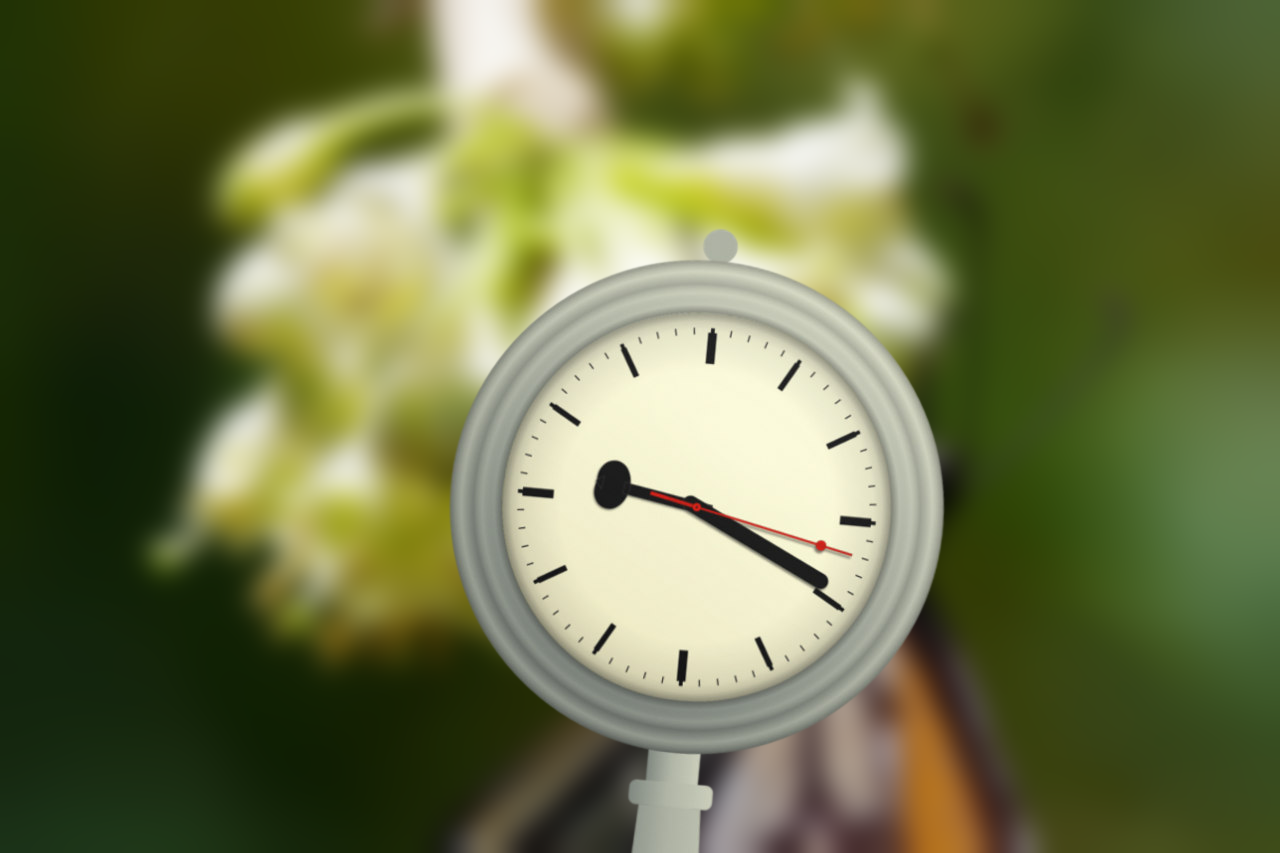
9:19:17
